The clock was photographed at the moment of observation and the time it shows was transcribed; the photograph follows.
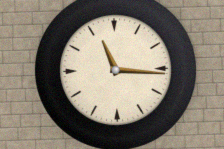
11:16
